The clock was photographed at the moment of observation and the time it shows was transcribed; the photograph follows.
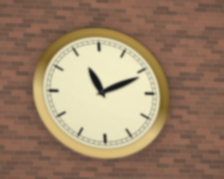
11:11
